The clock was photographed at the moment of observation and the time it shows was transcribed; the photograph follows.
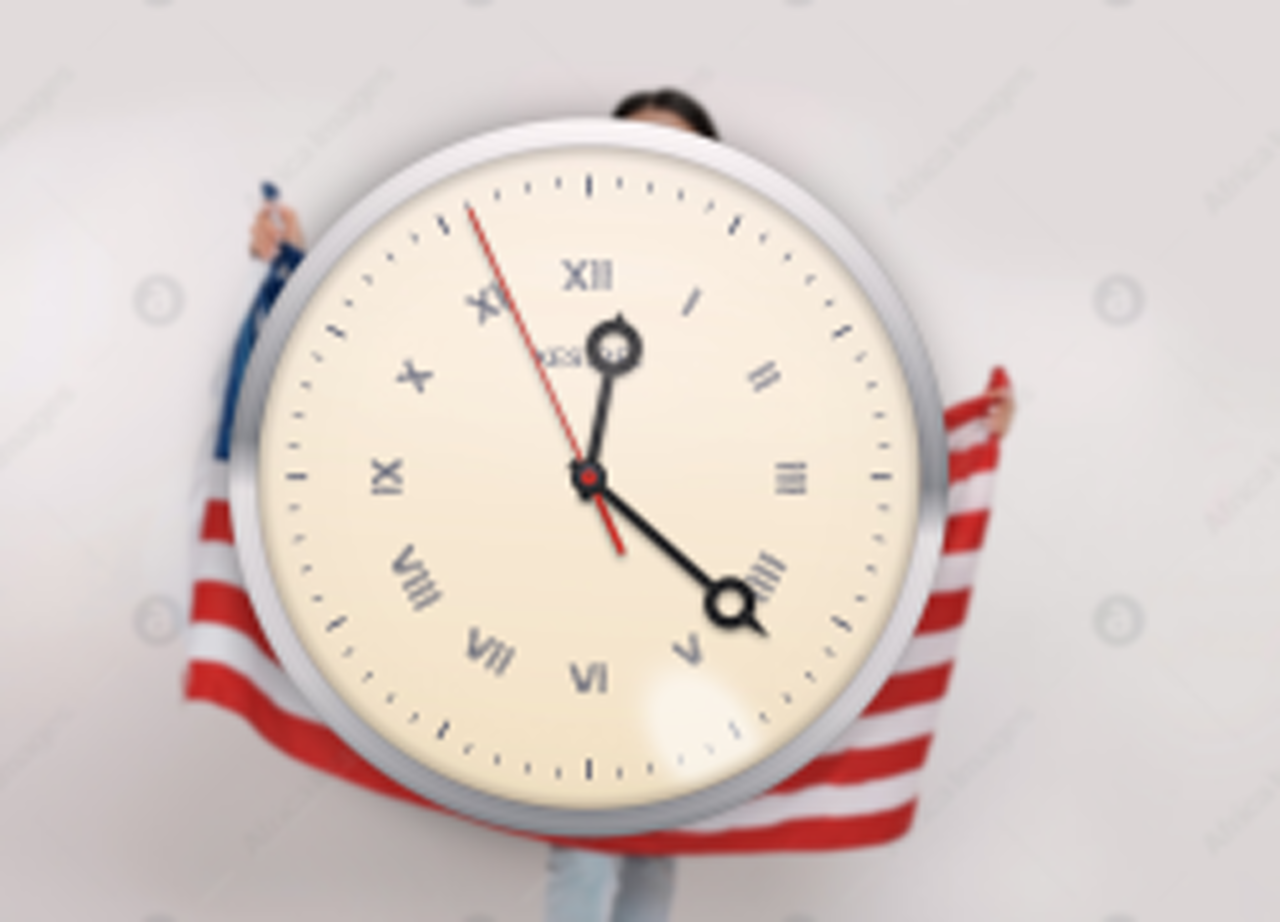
12:21:56
